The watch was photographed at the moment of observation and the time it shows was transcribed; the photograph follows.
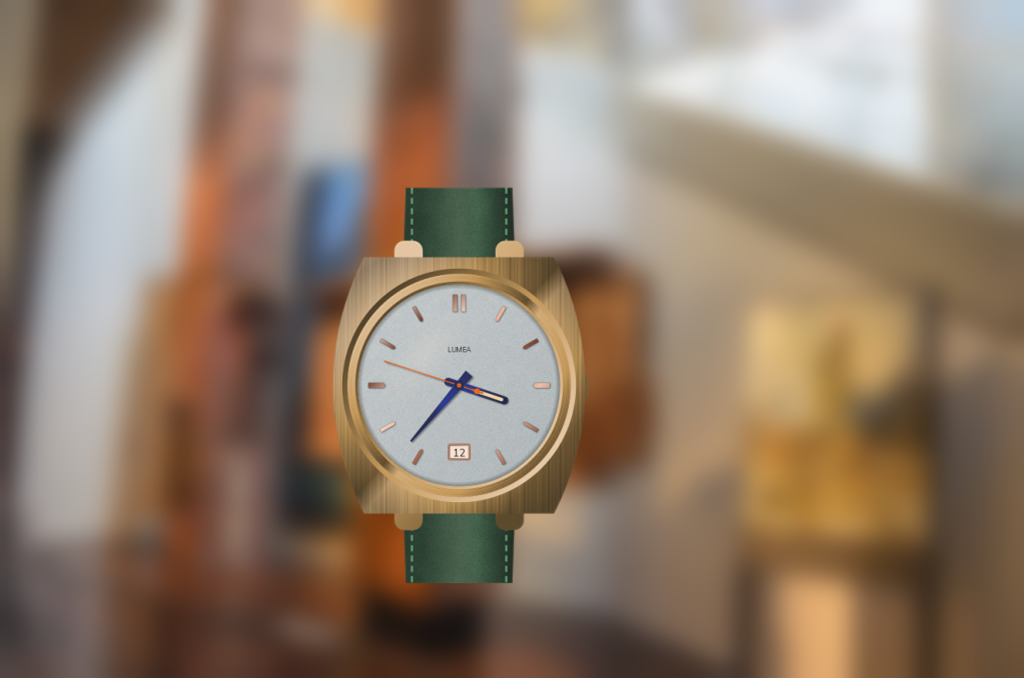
3:36:48
